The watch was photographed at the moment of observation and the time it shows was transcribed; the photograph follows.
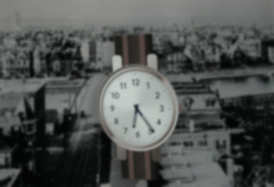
6:24
